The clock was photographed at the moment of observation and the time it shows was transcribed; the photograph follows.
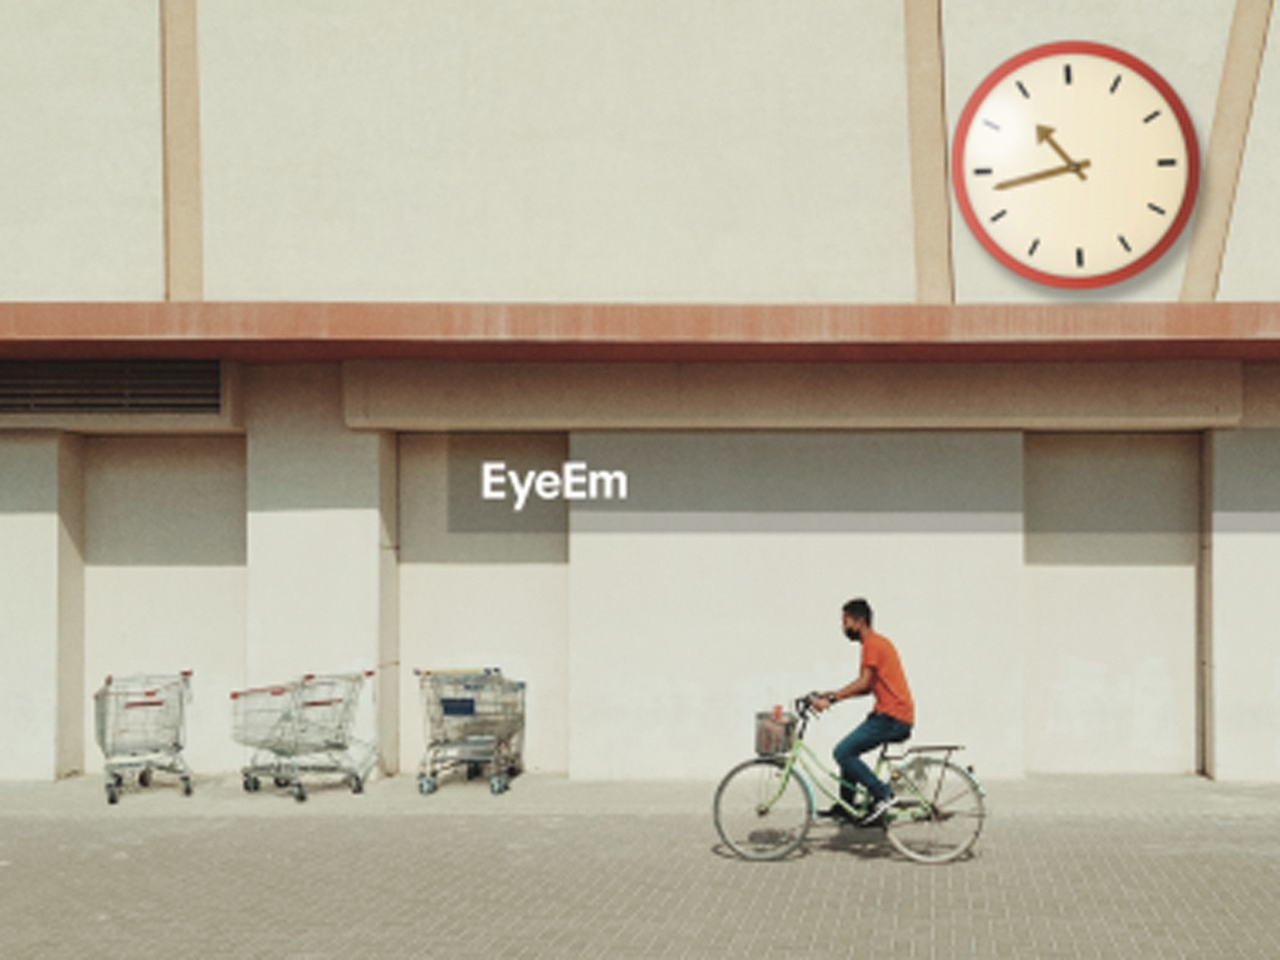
10:43
